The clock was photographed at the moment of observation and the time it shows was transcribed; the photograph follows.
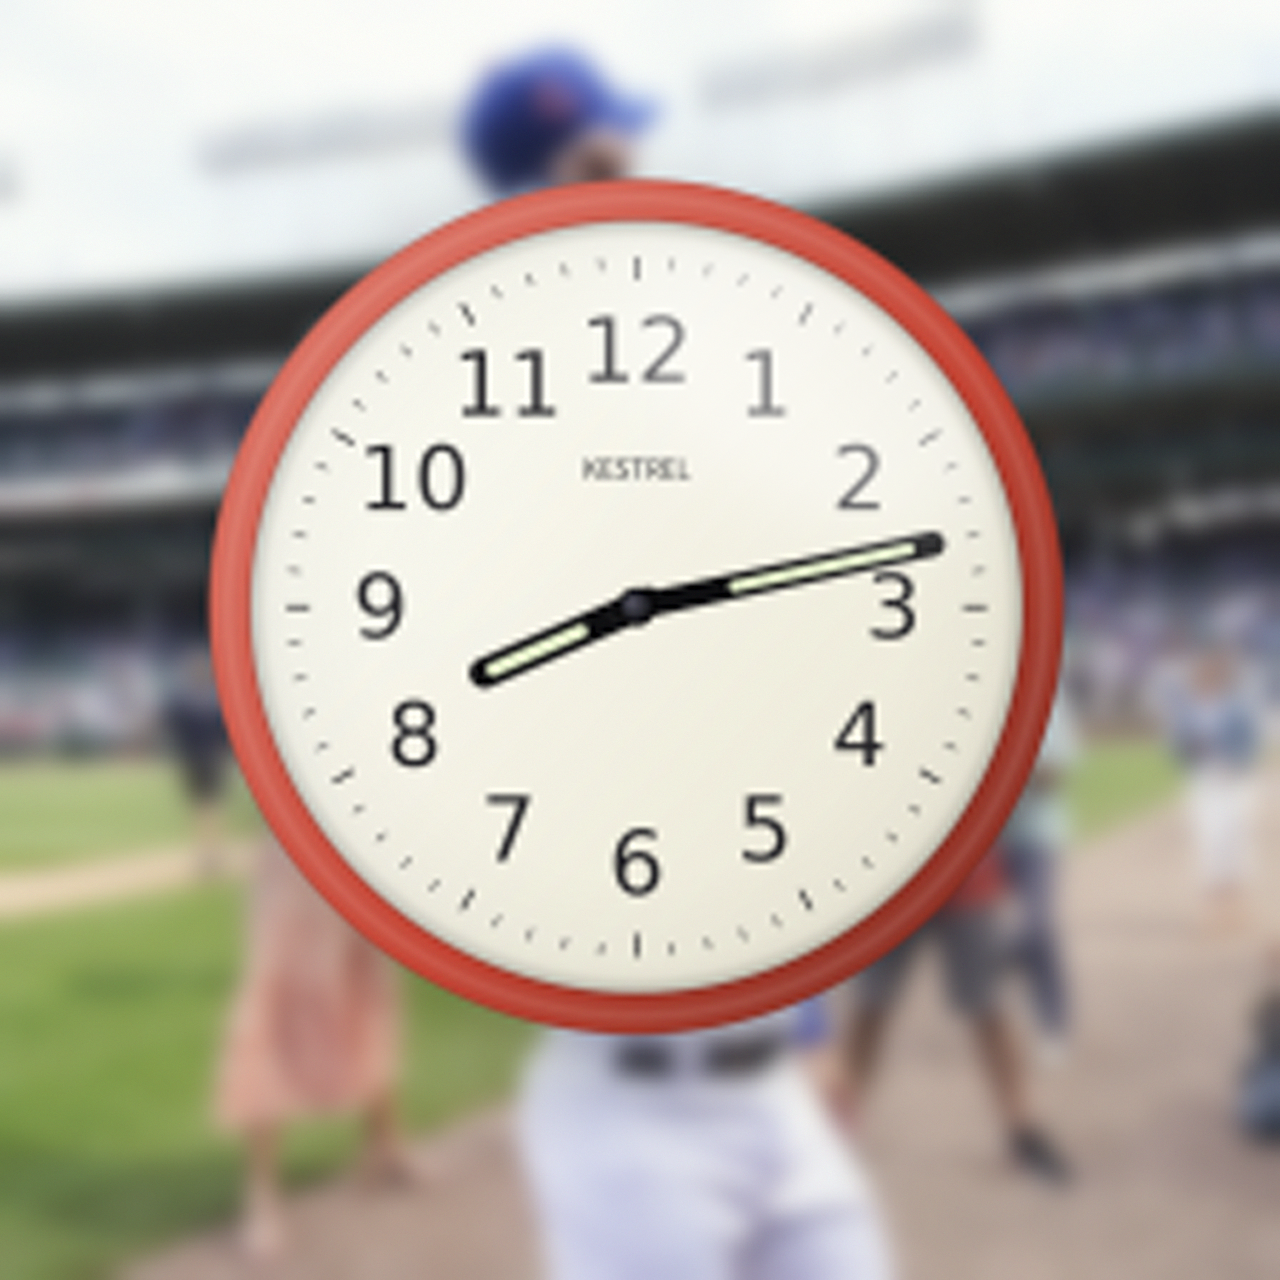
8:13
